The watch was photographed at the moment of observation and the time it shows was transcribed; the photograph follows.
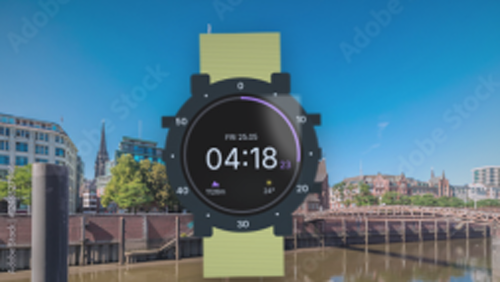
4:18
